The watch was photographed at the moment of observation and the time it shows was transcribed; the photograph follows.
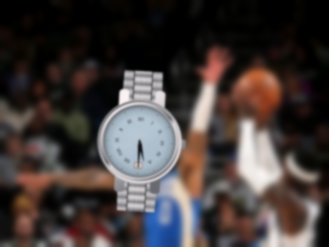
5:30
